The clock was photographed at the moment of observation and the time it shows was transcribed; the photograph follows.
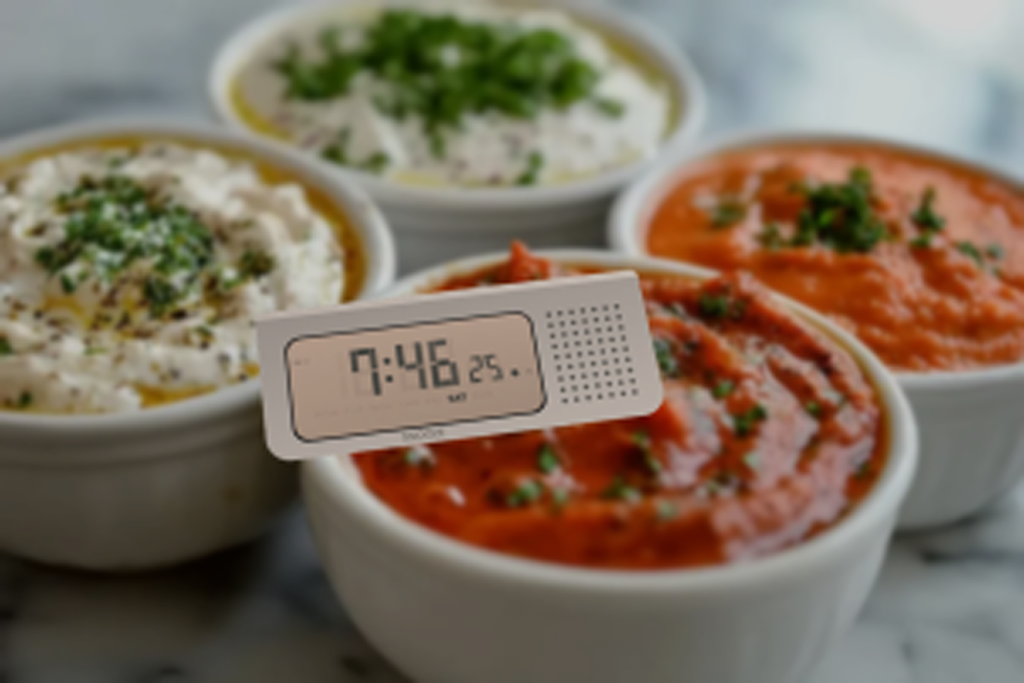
7:46:25
